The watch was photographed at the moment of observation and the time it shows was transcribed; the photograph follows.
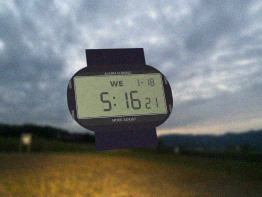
5:16:21
